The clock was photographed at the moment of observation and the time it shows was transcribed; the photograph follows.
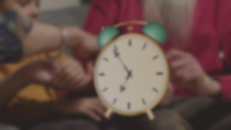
6:54
